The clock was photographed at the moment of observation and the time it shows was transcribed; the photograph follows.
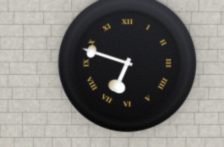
6:48
